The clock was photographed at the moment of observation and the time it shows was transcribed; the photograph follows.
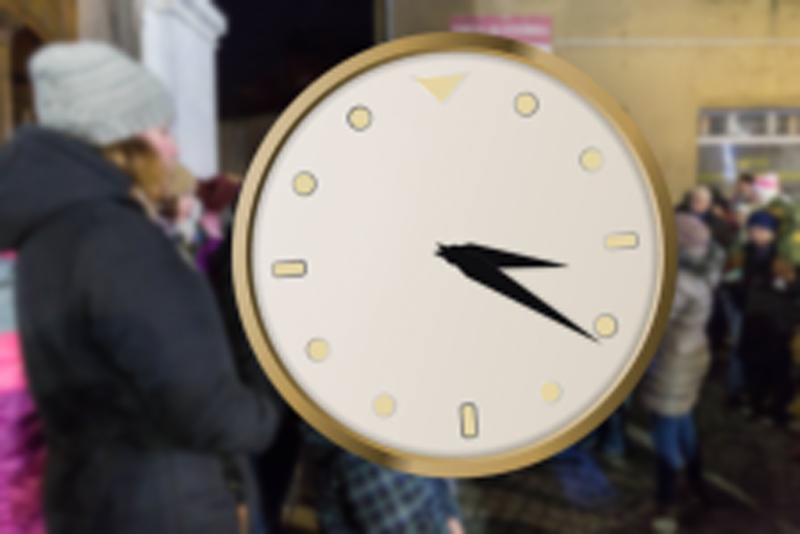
3:21
